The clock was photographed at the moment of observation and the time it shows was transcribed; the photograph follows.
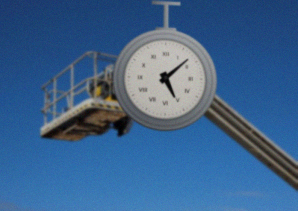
5:08
